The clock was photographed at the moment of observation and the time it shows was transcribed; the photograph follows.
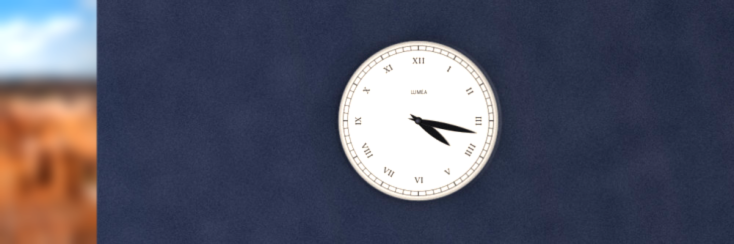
4:17
